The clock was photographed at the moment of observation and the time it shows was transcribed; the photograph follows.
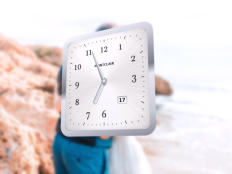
6:56
